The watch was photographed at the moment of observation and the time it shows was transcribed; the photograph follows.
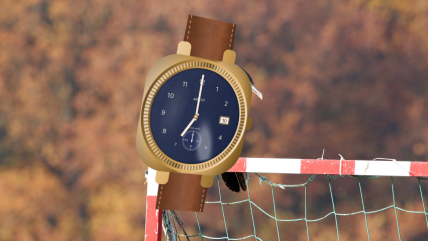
7:00
